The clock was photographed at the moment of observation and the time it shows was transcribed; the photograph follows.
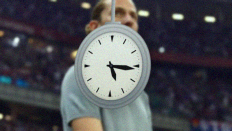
5:16
